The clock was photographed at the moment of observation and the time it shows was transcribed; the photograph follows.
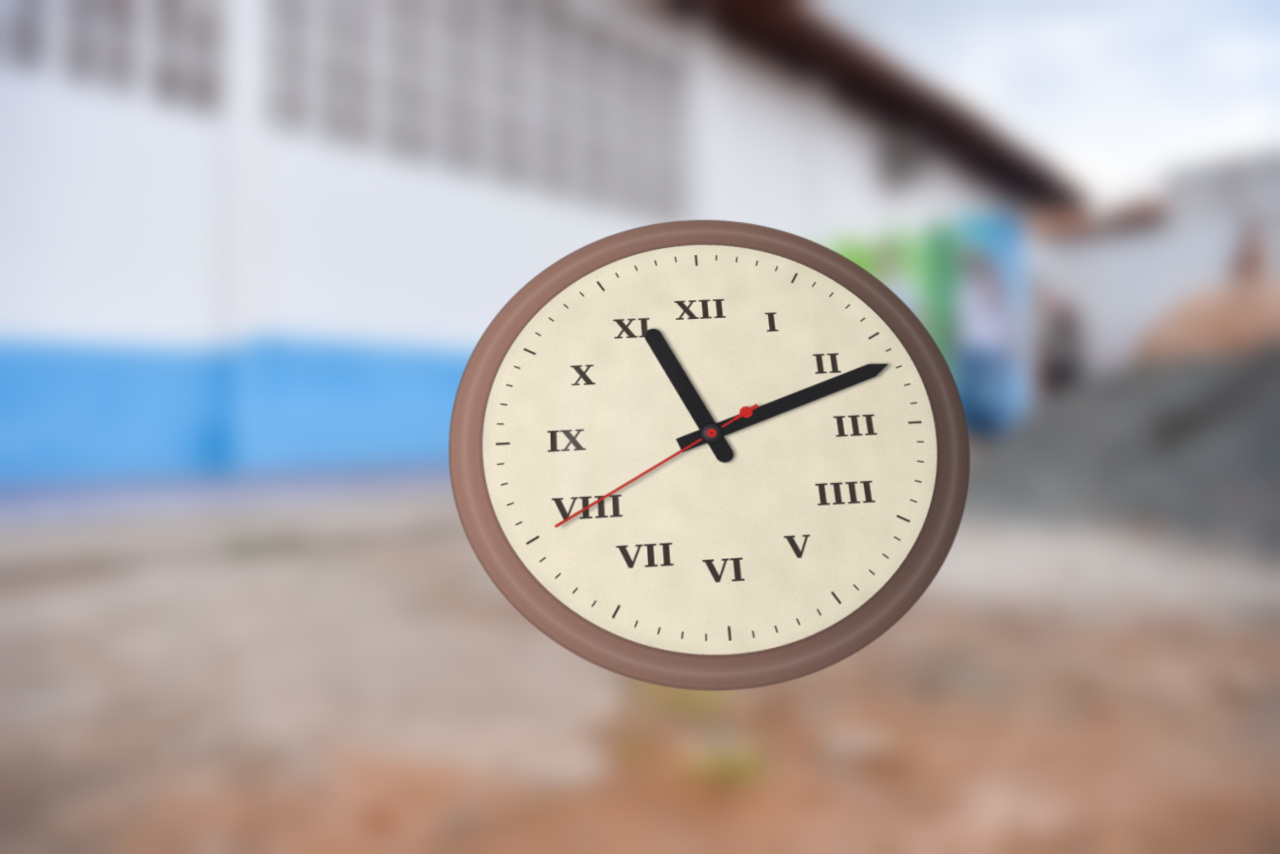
11:11:40
